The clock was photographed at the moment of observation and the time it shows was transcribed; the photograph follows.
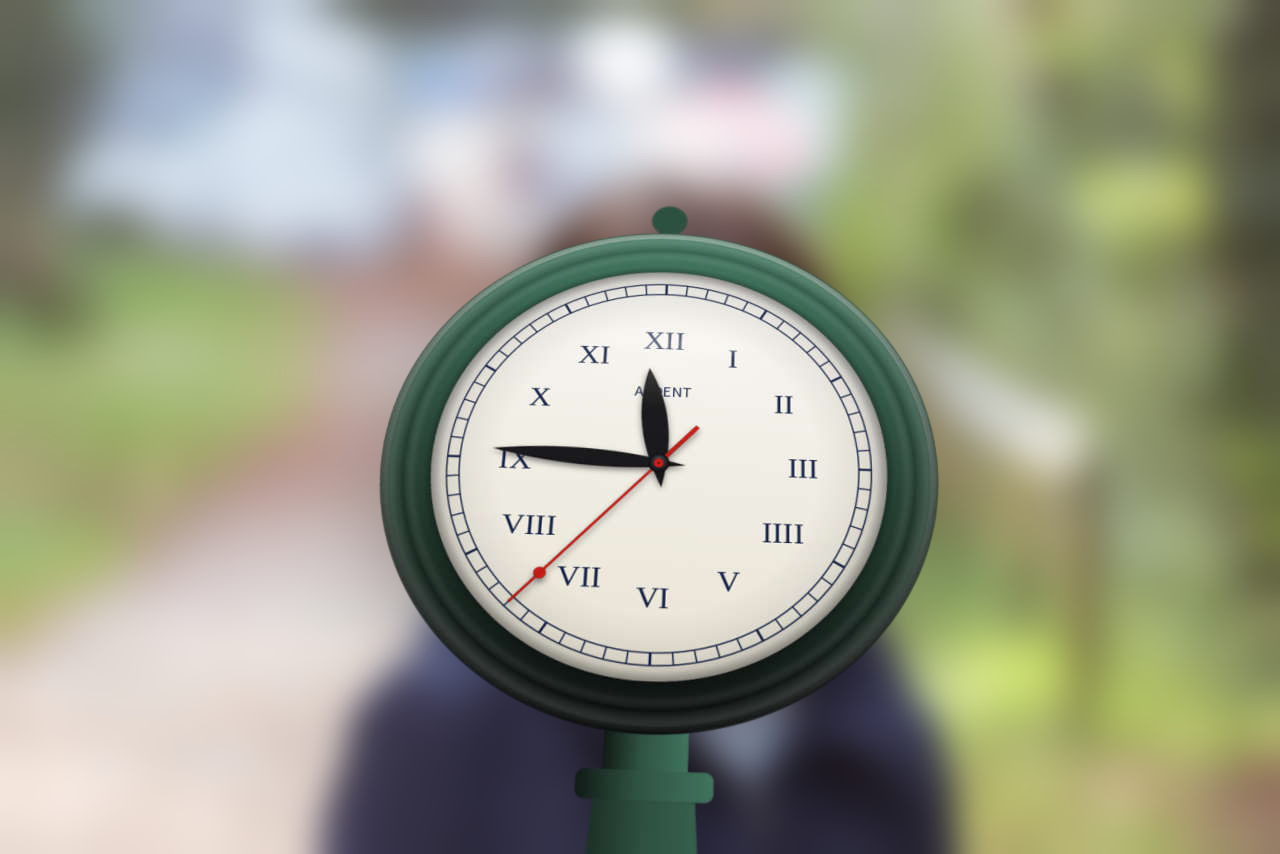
11:45:37
